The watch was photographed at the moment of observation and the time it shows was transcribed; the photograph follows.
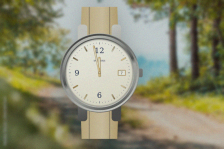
11:58
